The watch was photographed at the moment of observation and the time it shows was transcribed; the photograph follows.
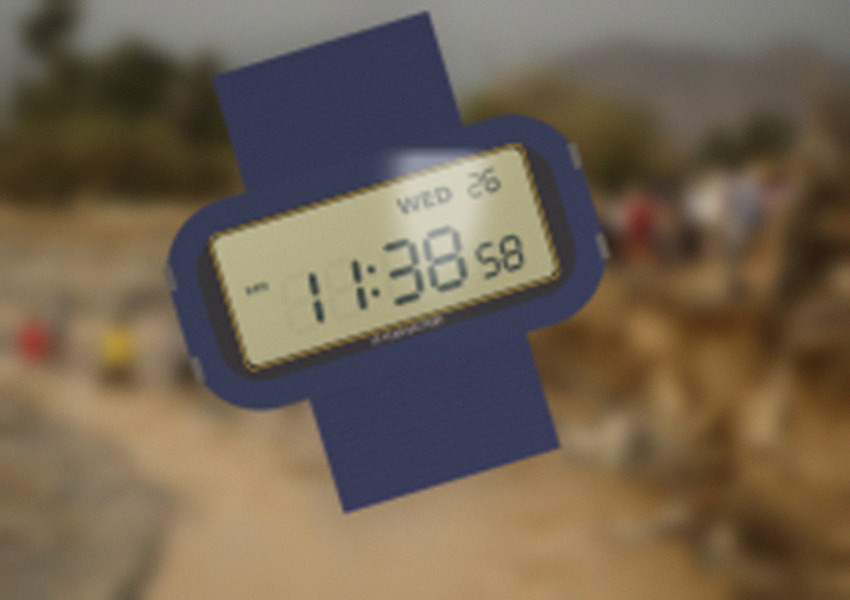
11:38:58
